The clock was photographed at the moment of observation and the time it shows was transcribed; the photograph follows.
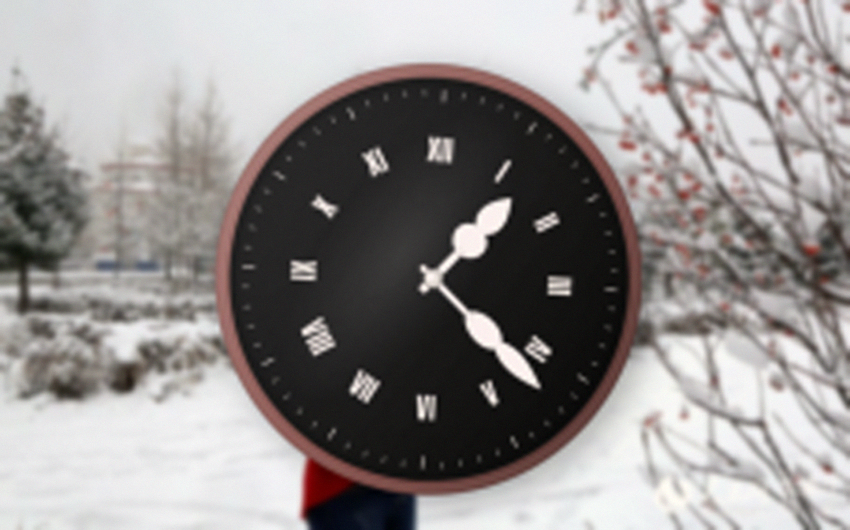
1:22
